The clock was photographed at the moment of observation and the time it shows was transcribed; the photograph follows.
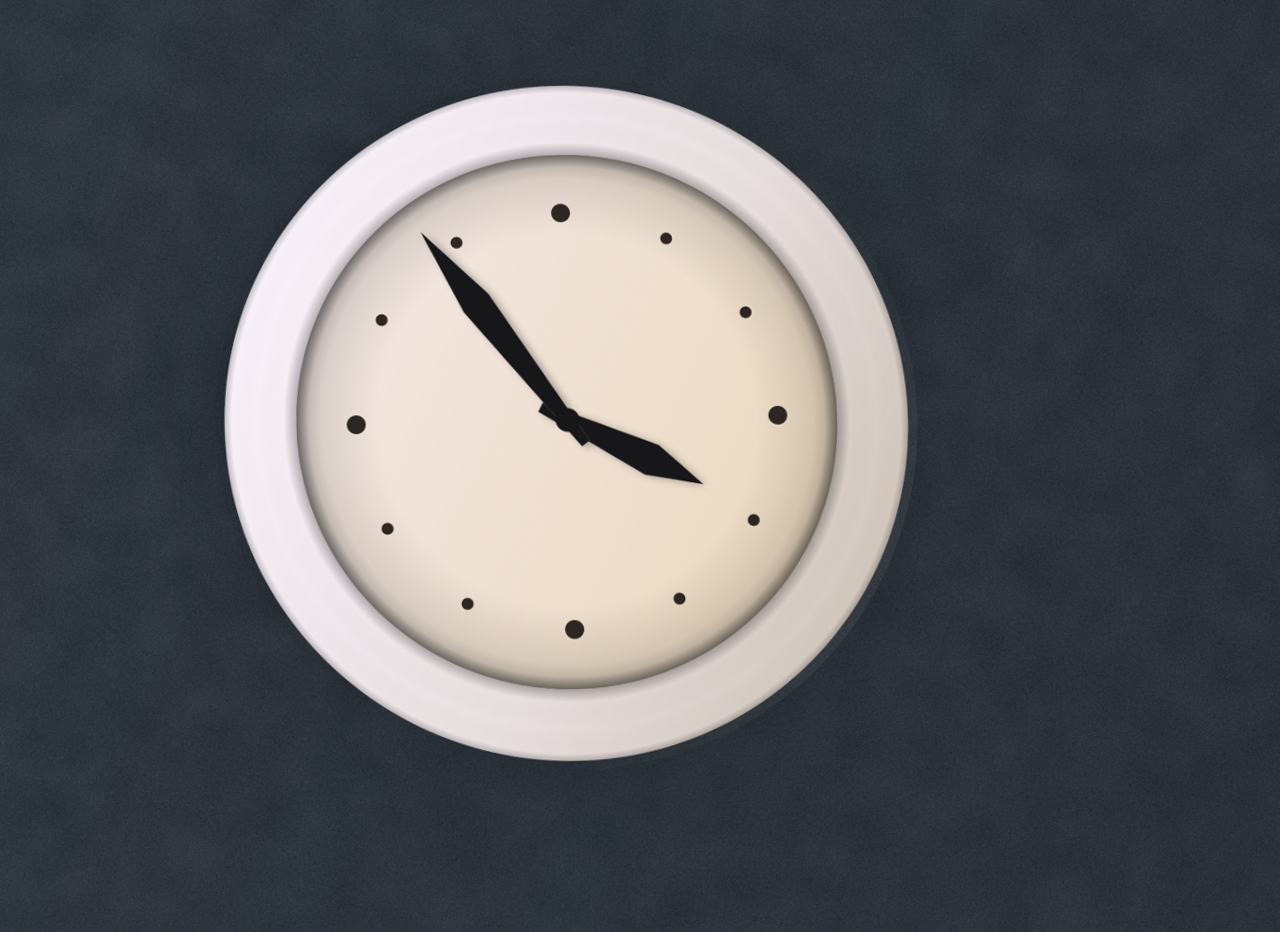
3:54
